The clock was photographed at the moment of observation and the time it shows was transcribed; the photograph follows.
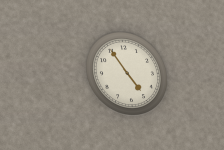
4:55
